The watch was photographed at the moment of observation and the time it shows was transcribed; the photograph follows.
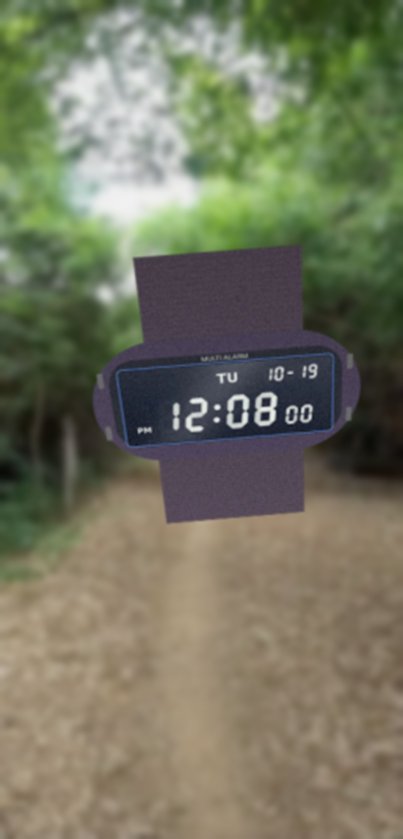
12:08:00
